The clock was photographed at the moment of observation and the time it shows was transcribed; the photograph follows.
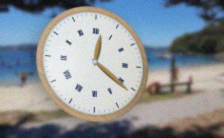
12:21
